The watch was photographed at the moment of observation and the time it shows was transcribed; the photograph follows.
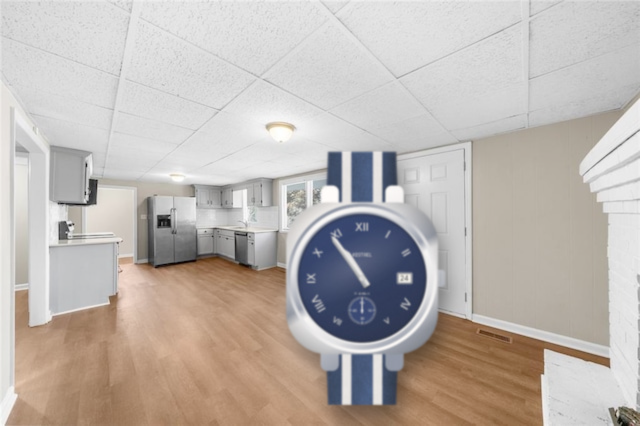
10:54
